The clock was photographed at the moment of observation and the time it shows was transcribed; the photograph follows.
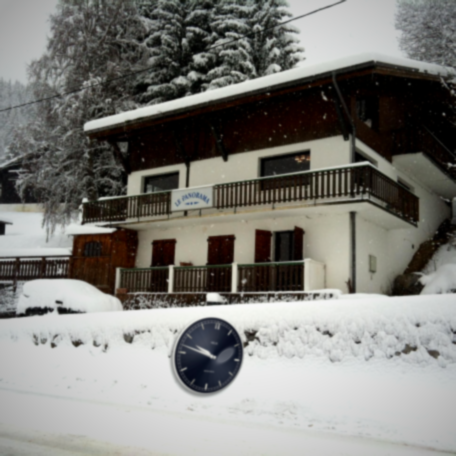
9:47
